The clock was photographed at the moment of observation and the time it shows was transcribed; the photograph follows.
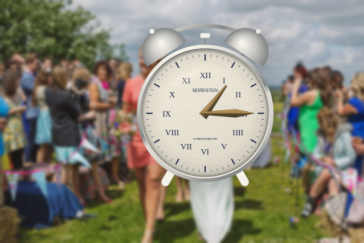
1:15
